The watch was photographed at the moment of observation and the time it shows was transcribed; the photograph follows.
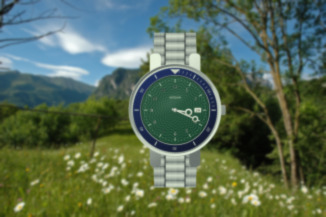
3:19
